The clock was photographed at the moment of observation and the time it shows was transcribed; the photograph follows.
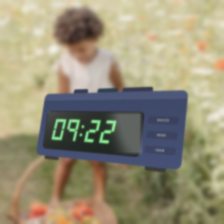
9:22
